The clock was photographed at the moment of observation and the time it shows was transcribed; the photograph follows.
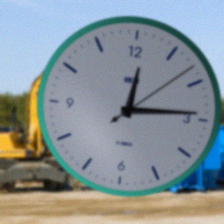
12:14:08
